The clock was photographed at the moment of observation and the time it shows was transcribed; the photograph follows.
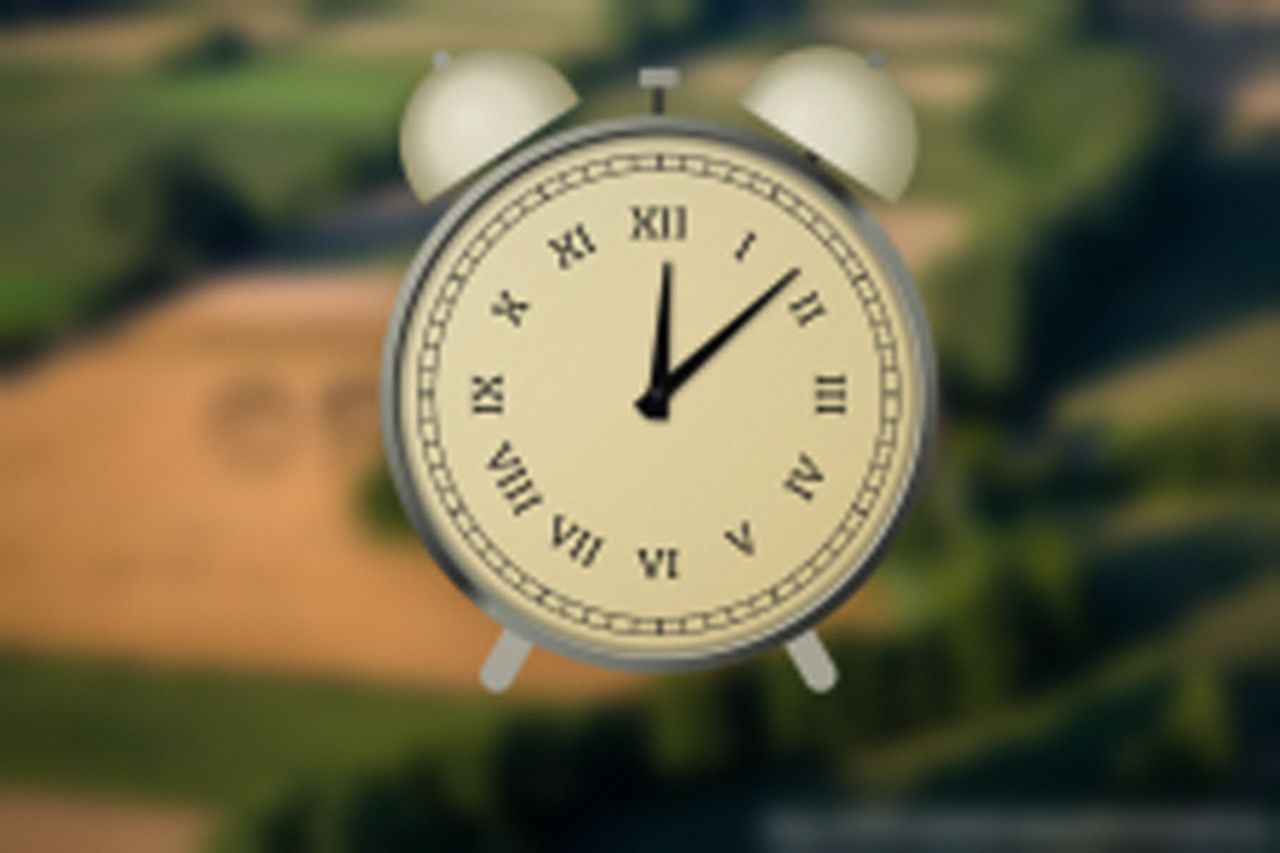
12:08
